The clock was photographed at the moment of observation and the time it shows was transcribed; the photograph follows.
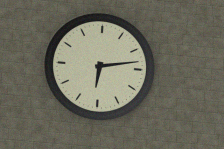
6:13
